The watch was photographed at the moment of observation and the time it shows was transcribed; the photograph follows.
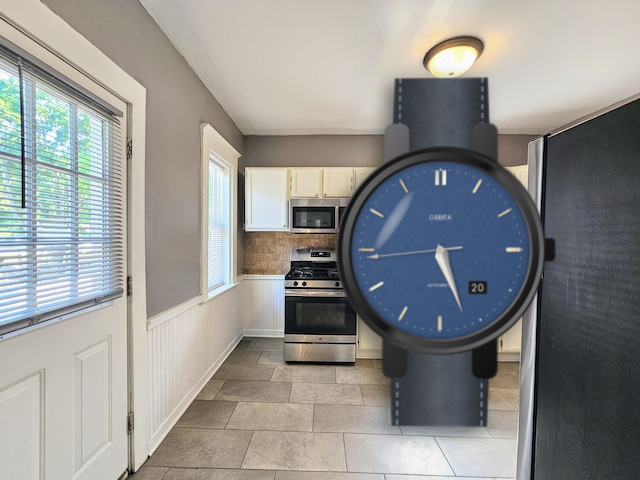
5:26:44
